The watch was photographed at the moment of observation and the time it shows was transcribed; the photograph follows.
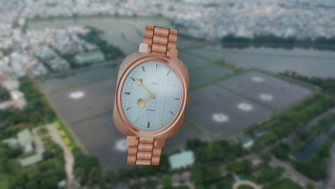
7:51
